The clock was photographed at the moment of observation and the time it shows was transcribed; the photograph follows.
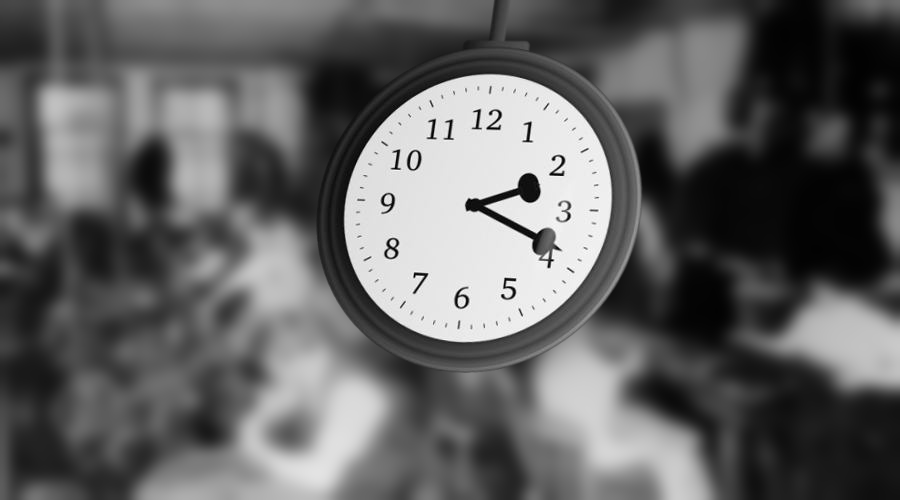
2:19
